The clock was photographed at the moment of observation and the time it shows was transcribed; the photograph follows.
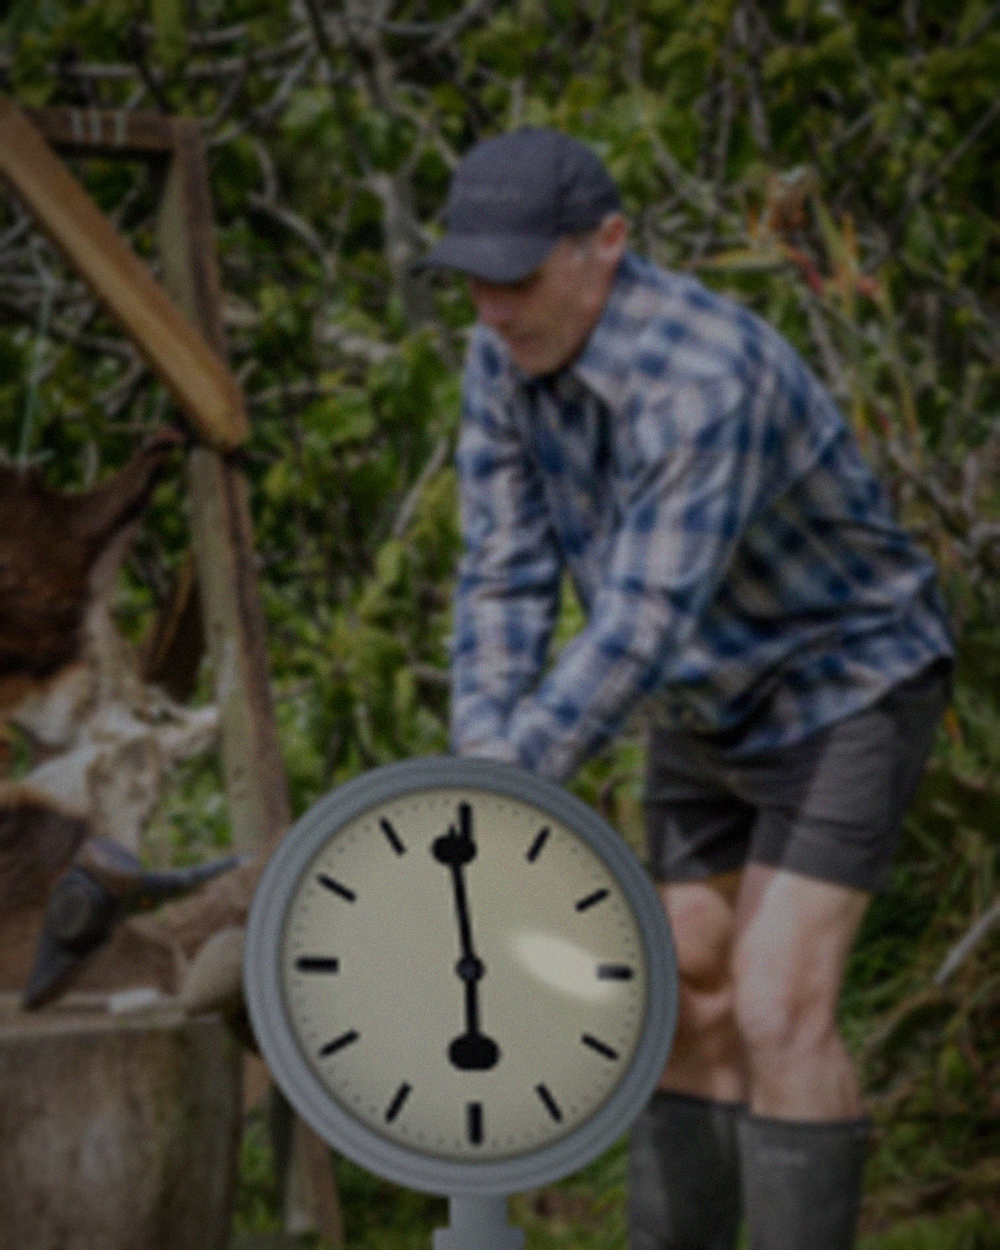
5:59
